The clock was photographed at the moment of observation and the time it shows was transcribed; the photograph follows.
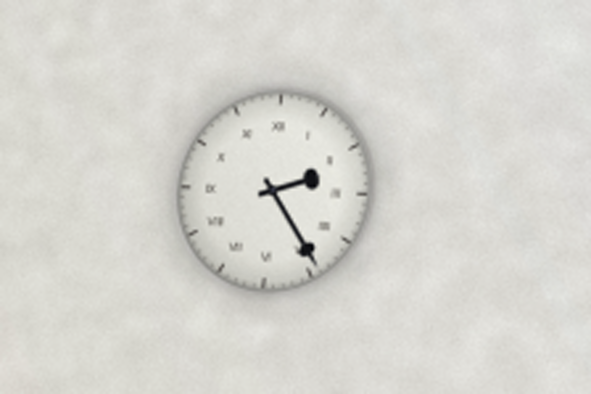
2:24
